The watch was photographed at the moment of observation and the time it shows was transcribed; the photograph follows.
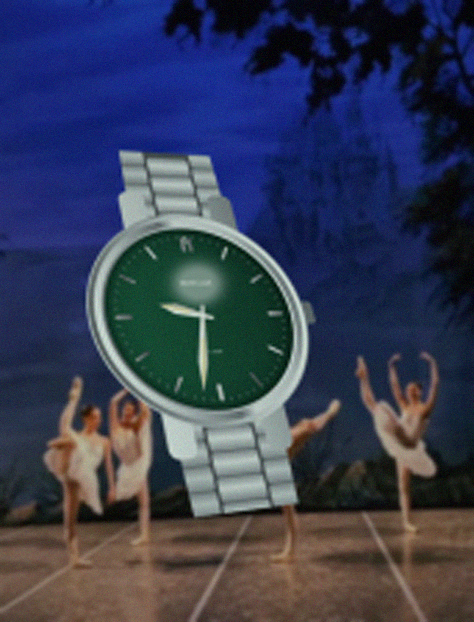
9:32
